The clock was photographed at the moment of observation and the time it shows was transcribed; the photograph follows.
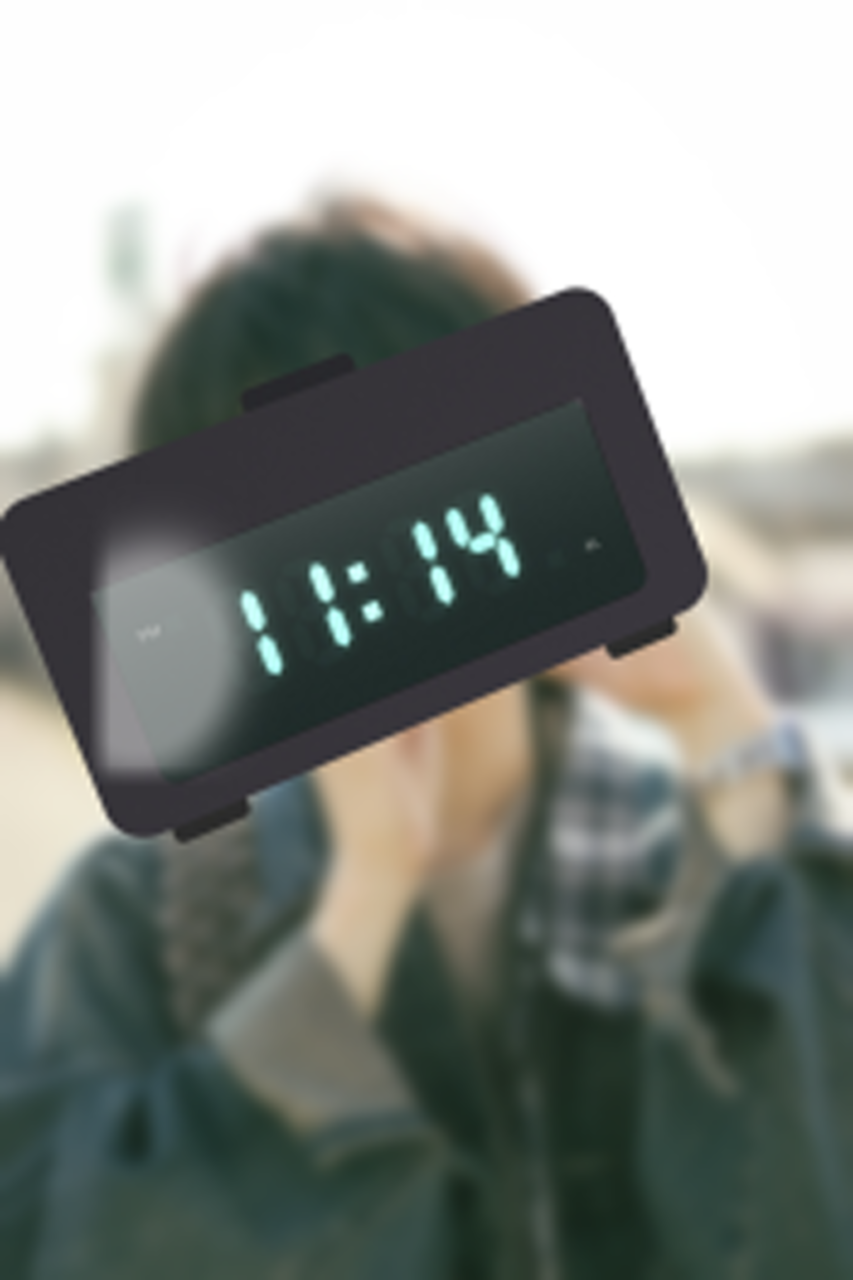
11:14
